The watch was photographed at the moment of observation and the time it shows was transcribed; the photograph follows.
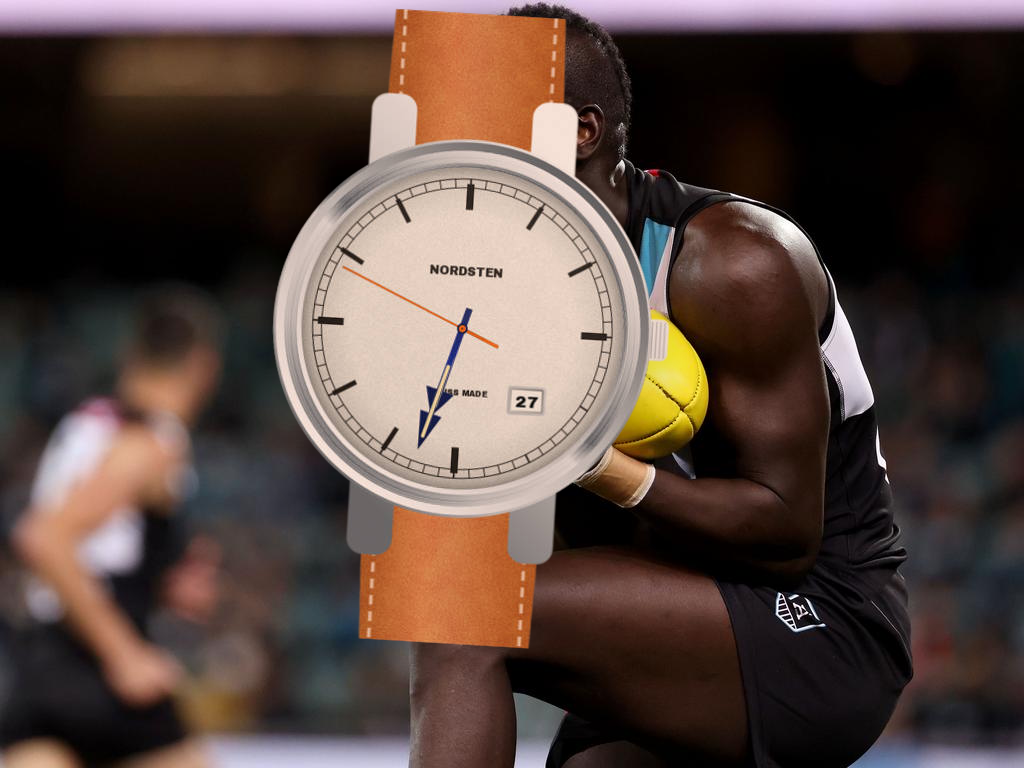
6:32:49
